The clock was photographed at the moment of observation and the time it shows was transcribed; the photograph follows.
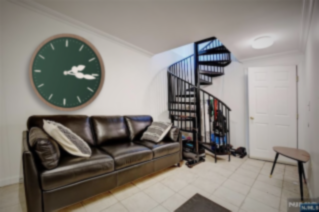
2:16
